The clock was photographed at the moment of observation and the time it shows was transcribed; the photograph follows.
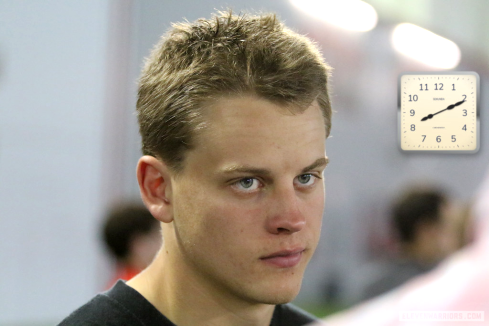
8:11
